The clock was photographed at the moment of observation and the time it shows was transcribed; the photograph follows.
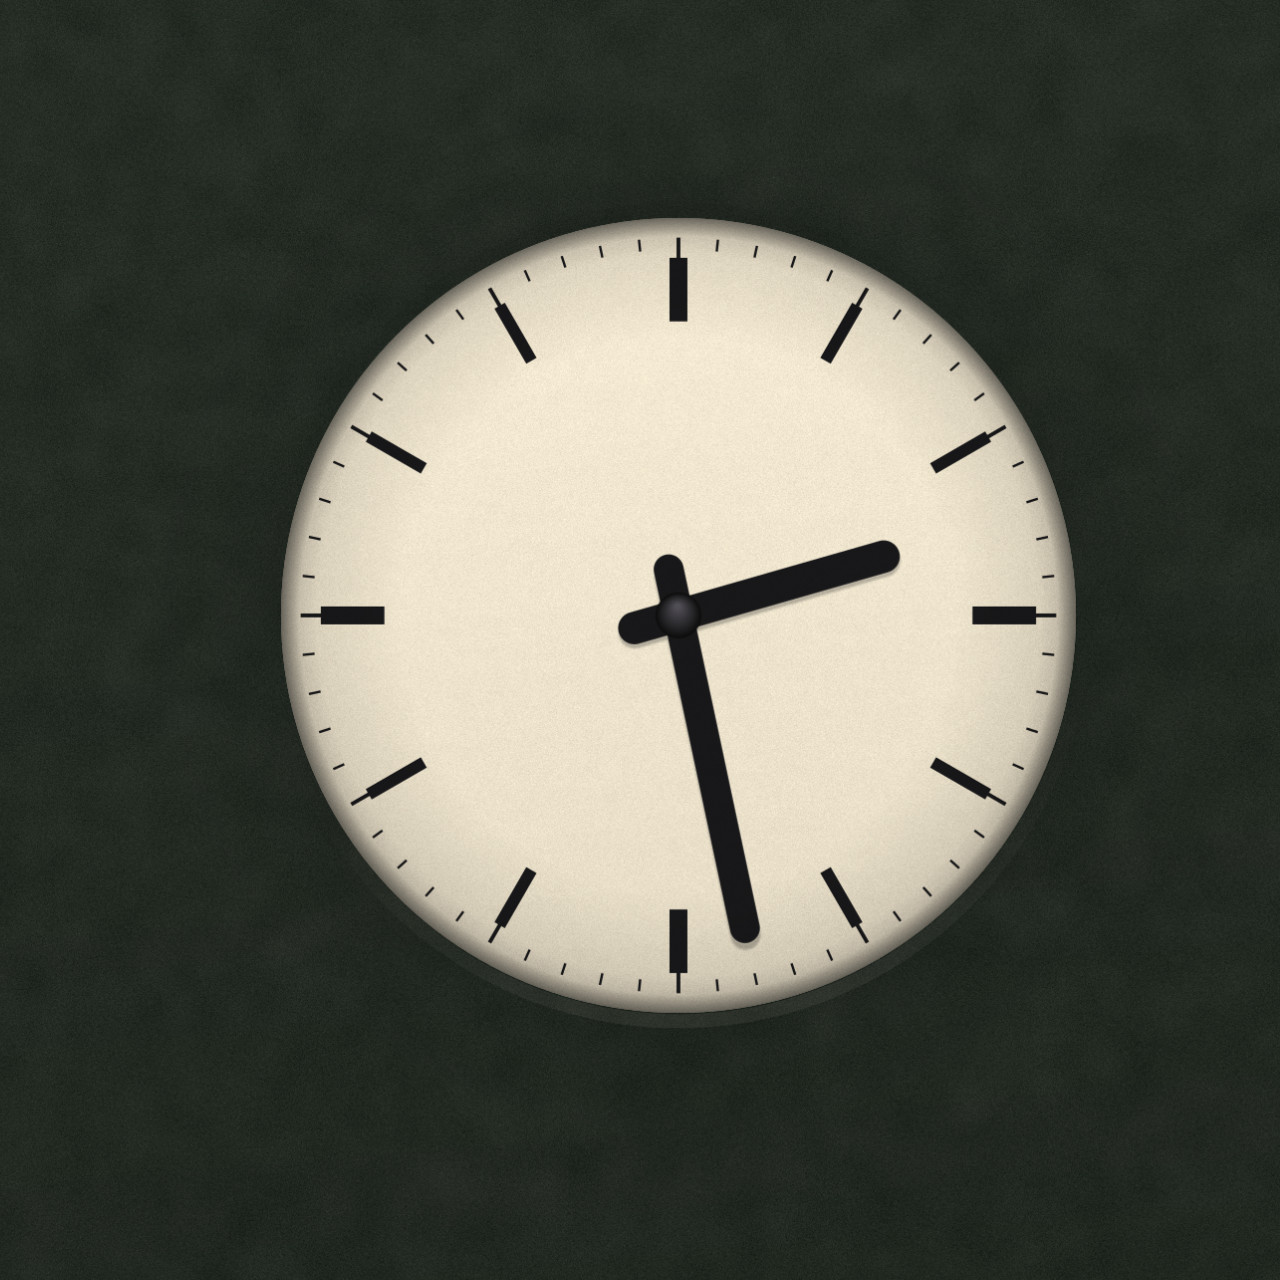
2:28
